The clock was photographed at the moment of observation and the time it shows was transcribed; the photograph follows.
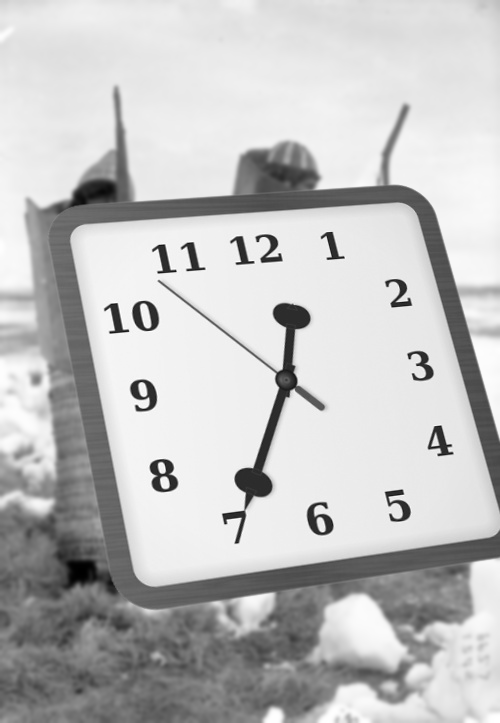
12:34:53
